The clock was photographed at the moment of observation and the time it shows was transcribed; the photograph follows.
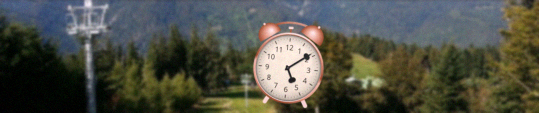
5:09
